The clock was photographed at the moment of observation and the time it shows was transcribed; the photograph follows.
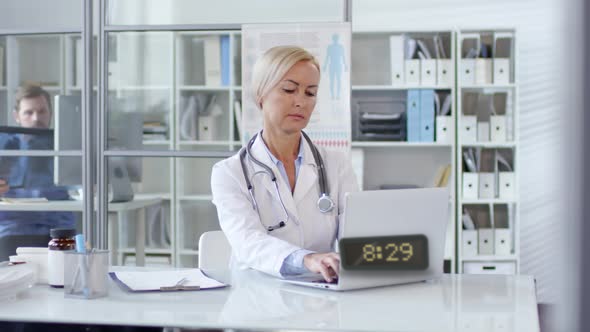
8:29
